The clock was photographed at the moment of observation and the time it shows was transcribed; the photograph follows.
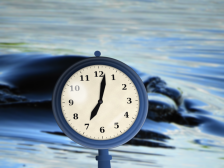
7:02
